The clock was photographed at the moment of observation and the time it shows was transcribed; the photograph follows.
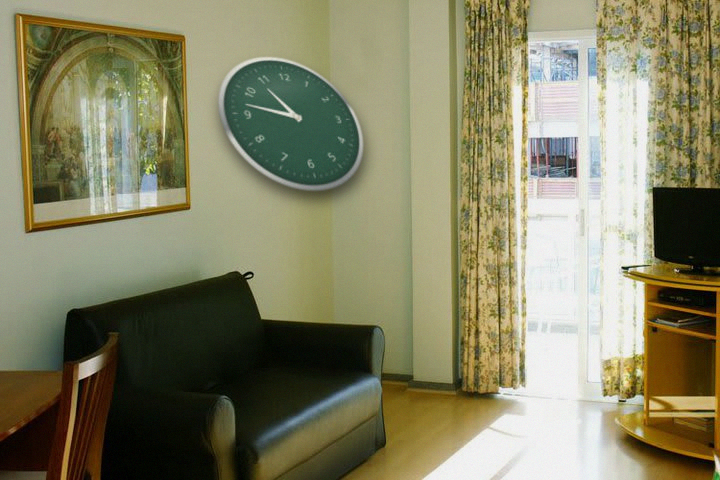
10:47
